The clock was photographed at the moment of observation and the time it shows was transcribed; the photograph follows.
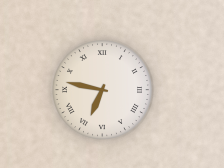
6:47
